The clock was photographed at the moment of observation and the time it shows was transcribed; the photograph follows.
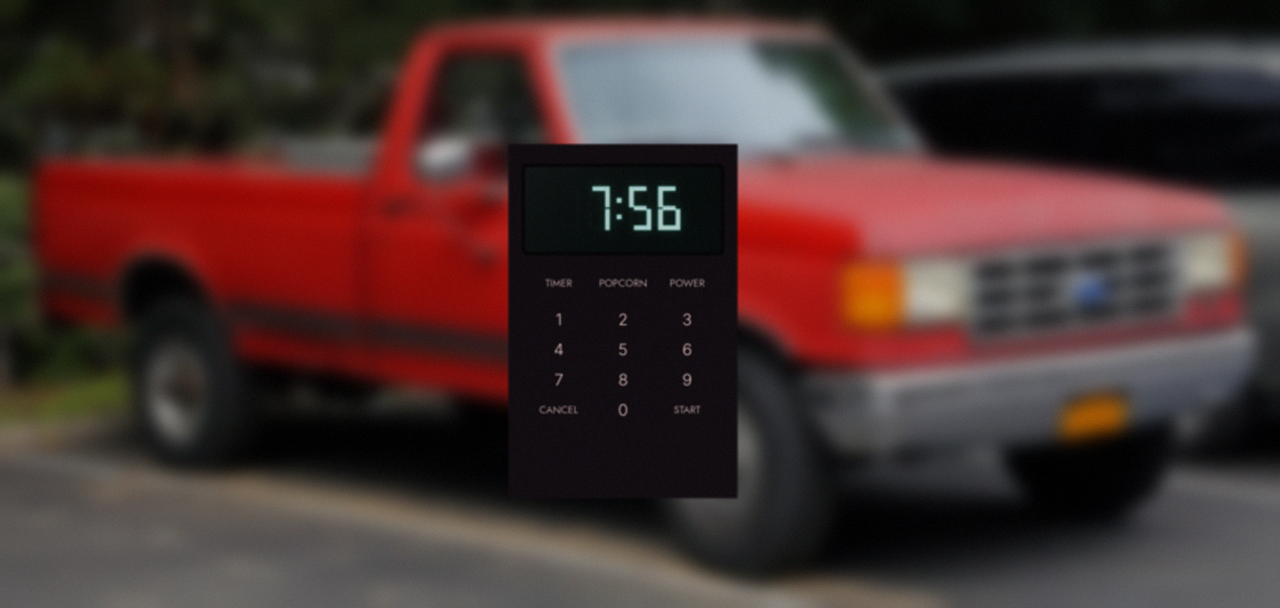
7:56
